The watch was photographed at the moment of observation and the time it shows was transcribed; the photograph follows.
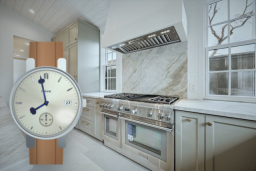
7:58
